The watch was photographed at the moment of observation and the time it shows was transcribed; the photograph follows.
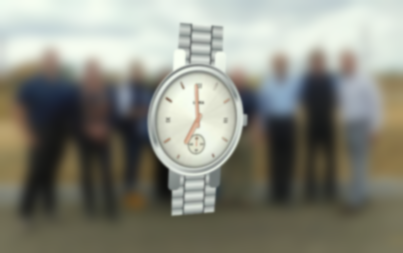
6:59
